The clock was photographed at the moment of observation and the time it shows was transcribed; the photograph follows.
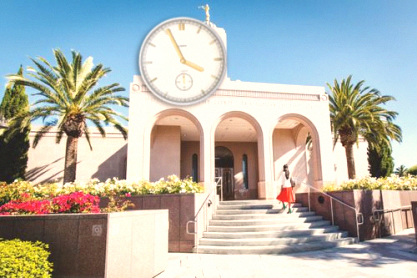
3:56
